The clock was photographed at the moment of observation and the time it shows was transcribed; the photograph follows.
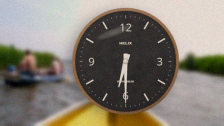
6:30
